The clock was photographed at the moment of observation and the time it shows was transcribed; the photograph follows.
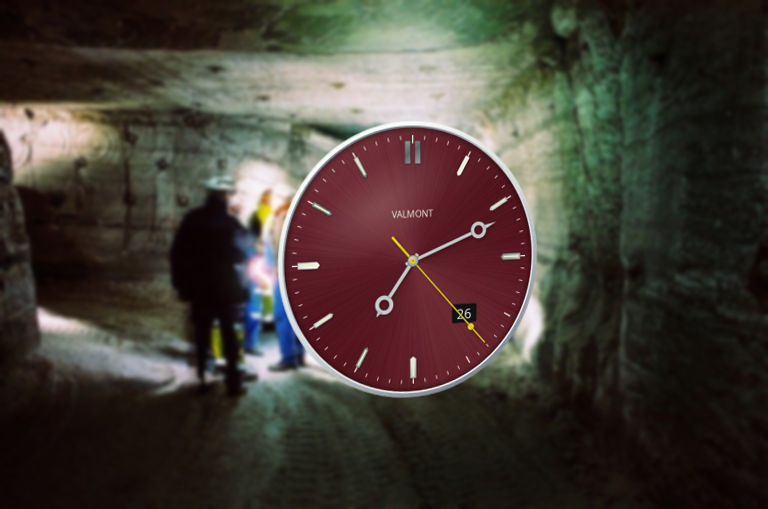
7:11:23
